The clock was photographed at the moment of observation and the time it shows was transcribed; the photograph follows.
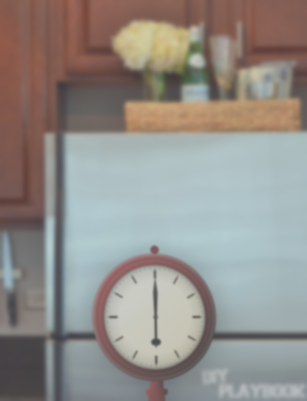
6:00
